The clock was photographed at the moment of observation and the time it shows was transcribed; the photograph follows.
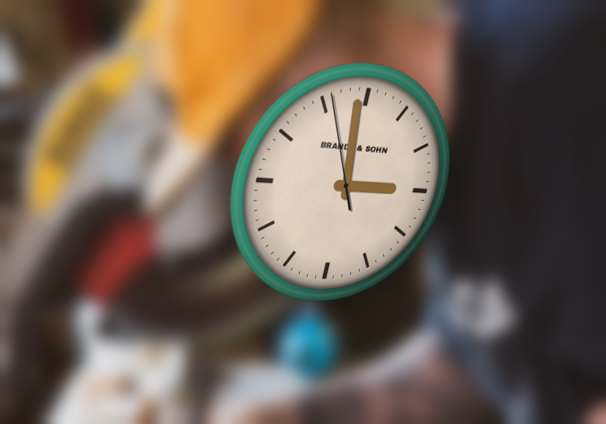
2:58:56
